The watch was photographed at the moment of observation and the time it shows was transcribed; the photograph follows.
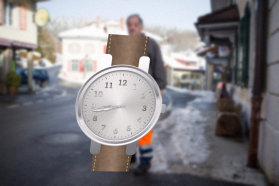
8:43
